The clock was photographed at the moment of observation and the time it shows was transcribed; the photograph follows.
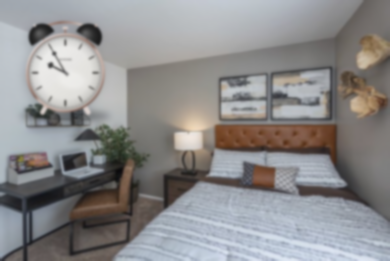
9:55
